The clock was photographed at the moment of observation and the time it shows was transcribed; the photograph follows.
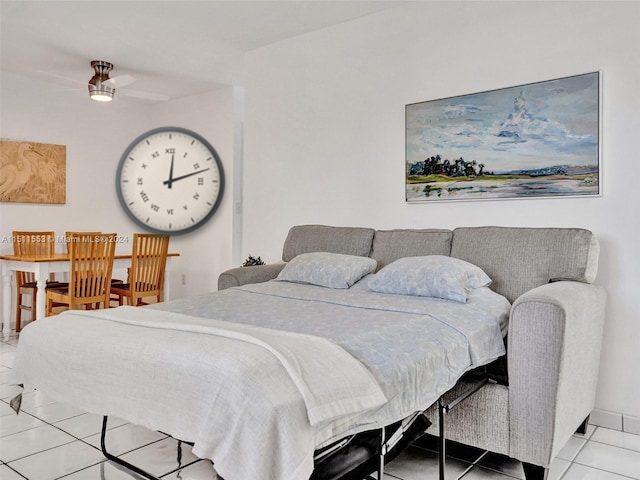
12:12
